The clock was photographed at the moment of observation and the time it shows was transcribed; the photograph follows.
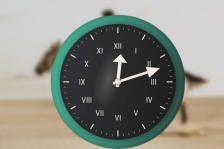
12:12
